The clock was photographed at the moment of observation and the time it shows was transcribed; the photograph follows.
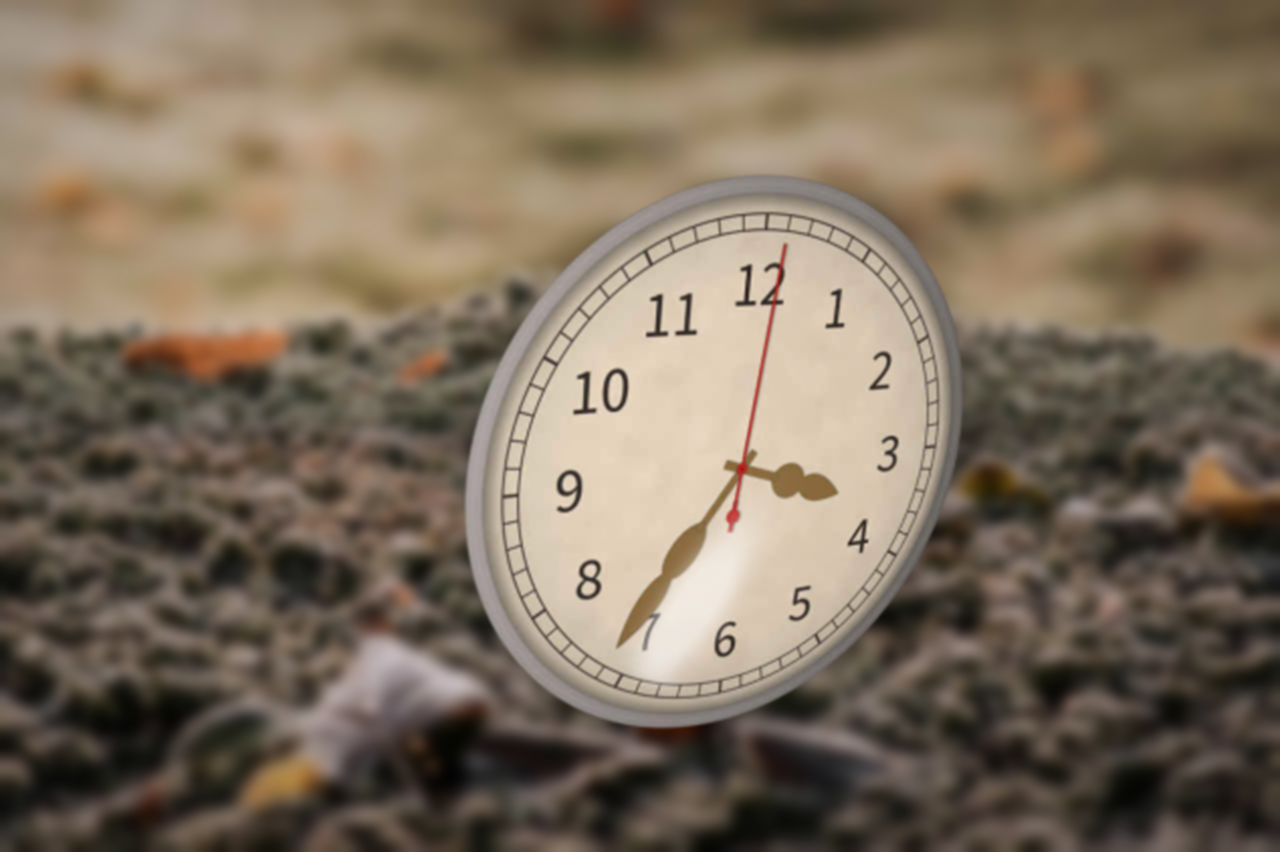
3:36:01
